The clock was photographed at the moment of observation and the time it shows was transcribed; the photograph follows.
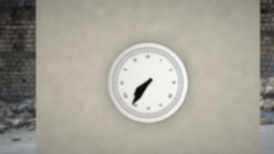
7:36
